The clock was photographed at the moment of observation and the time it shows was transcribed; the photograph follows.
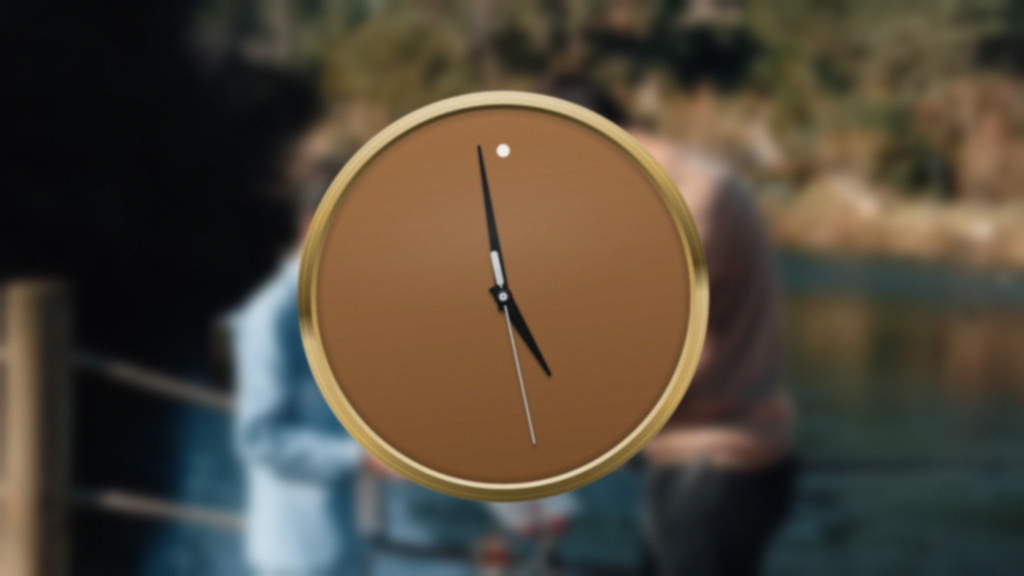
4:58:28
